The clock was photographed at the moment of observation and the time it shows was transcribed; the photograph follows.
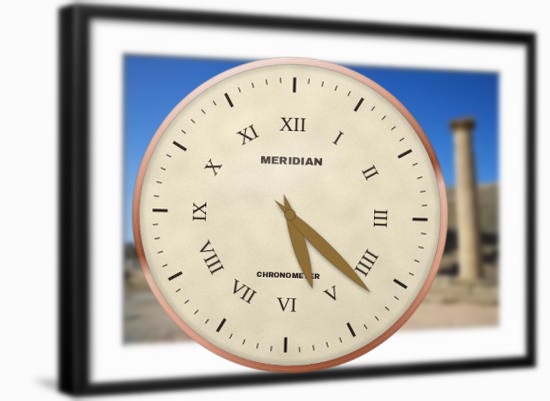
5:22
